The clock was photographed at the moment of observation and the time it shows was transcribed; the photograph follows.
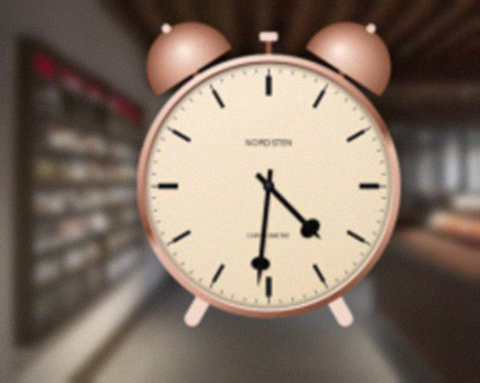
4:31
